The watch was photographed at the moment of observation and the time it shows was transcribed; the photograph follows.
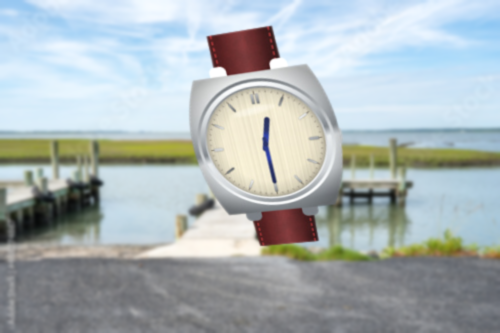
12:30
